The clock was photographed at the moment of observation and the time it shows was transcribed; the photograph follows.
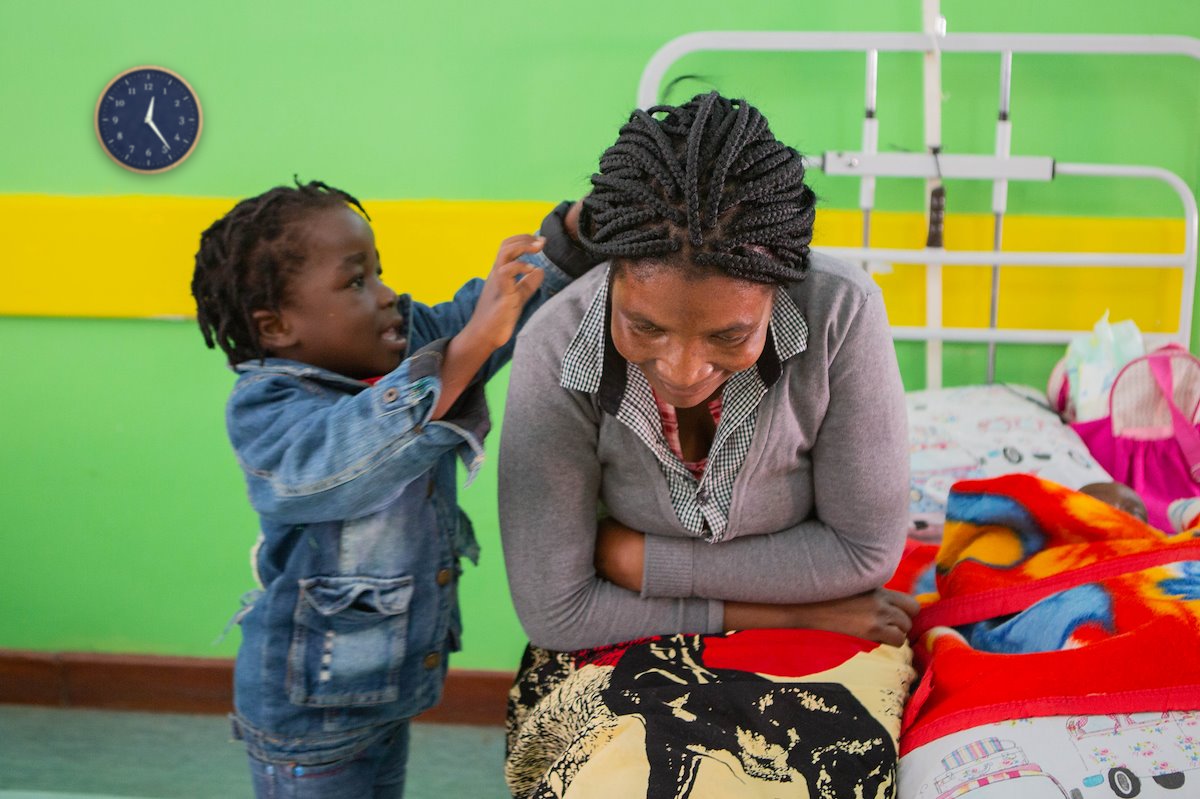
12:24
